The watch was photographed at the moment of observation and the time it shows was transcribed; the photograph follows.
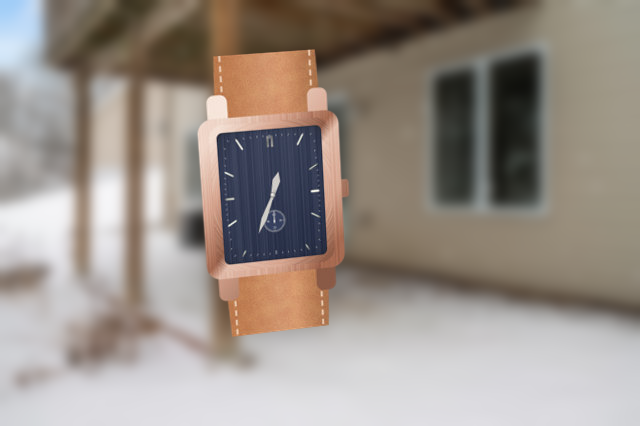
12:34
